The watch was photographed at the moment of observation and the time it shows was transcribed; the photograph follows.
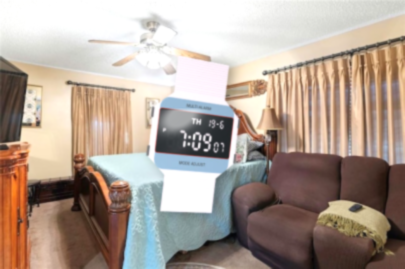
7:09:07
